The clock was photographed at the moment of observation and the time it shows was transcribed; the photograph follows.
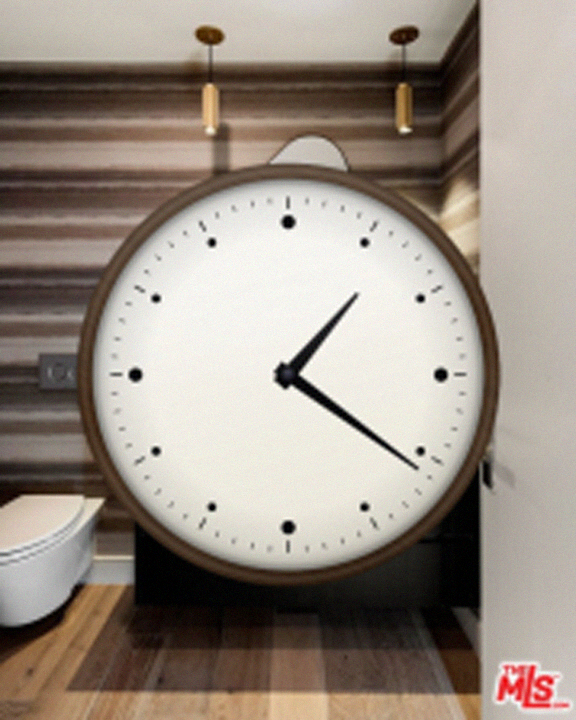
1:21
